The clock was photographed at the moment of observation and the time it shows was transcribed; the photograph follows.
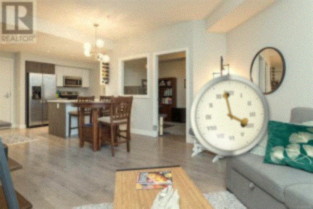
3:58
